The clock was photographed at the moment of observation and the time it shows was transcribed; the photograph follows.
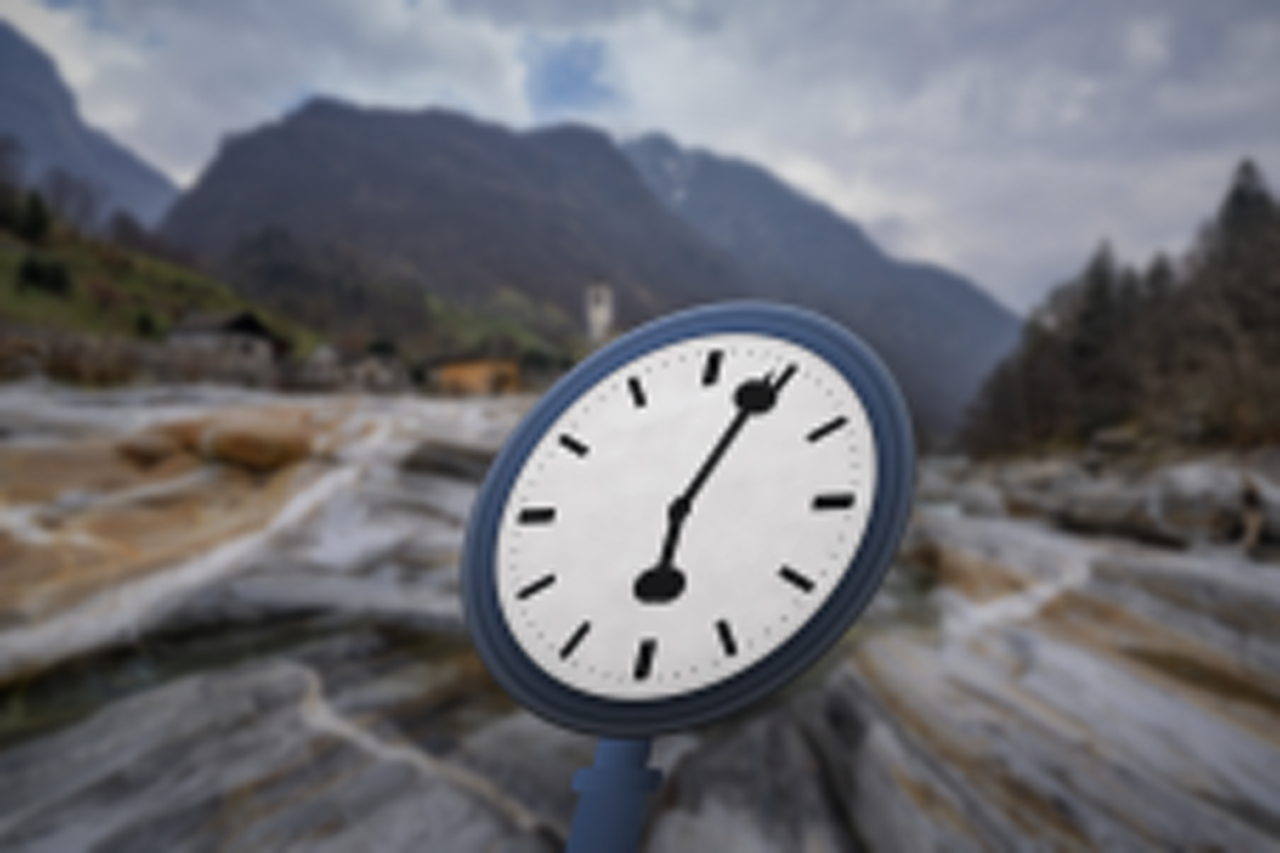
6:04
